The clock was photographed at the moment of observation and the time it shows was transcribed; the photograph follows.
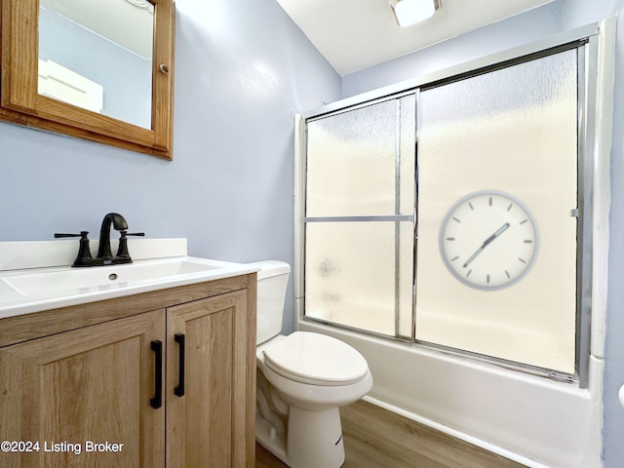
1:37
